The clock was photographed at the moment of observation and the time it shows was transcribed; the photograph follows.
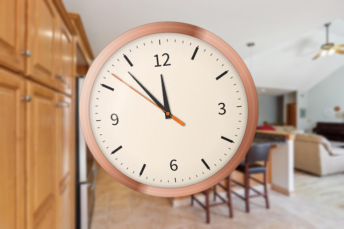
11:53:52
